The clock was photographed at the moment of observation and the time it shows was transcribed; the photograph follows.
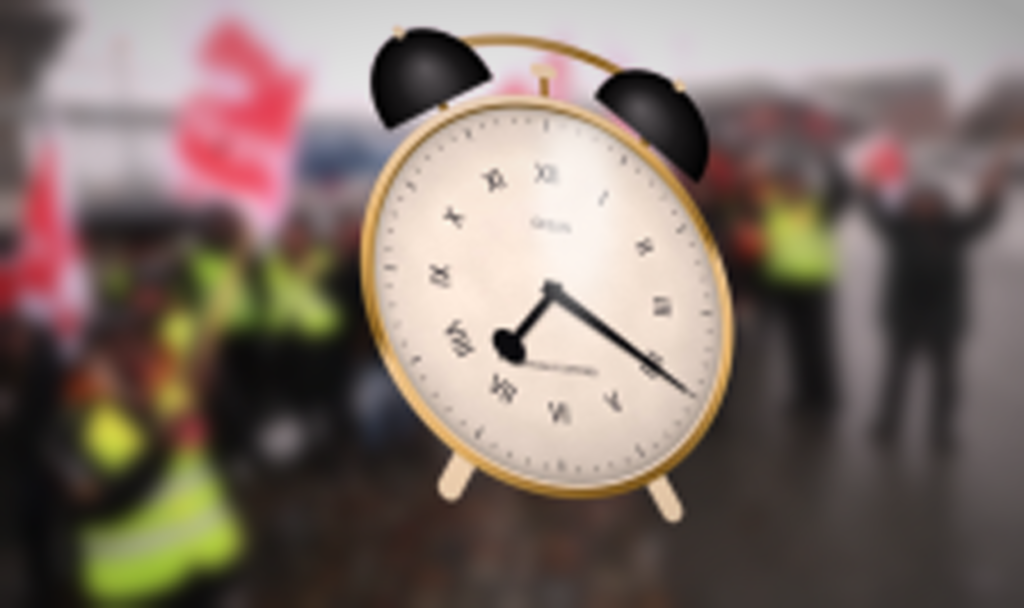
7:20
